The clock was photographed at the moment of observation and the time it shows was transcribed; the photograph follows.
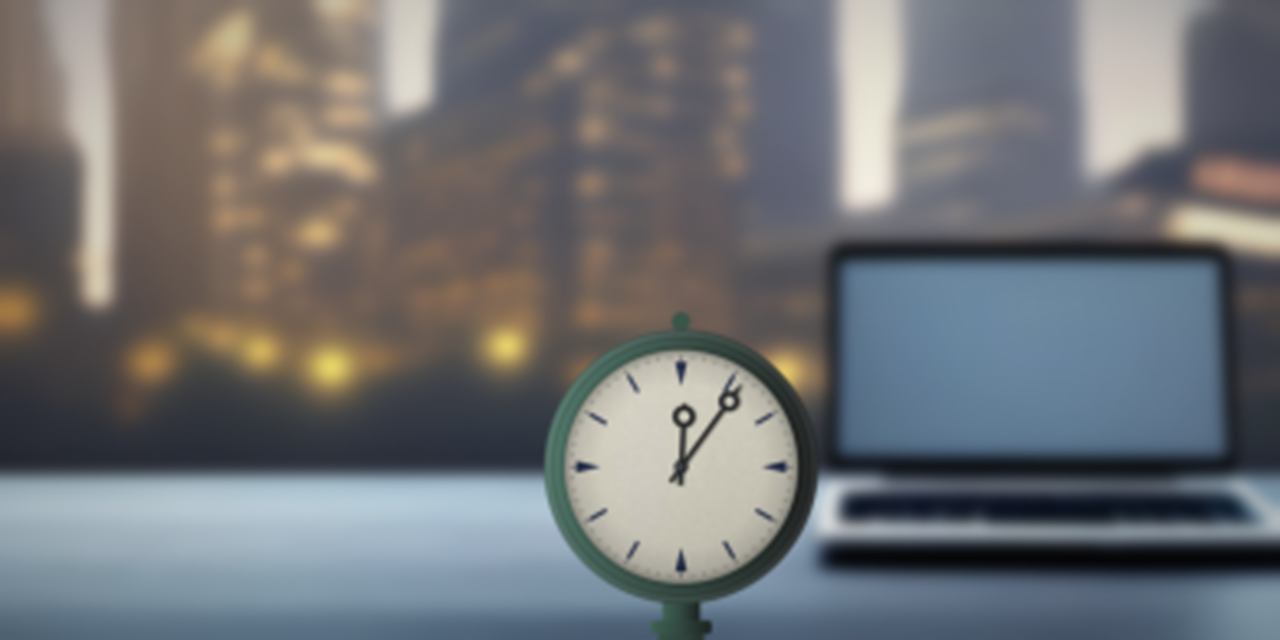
12:06
